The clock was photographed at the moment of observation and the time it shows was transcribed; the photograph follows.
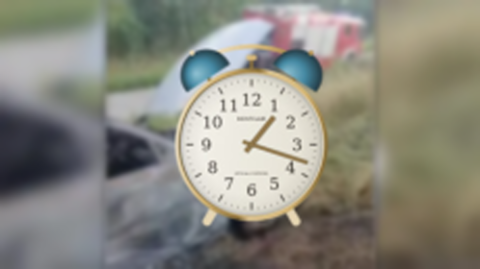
1:18
